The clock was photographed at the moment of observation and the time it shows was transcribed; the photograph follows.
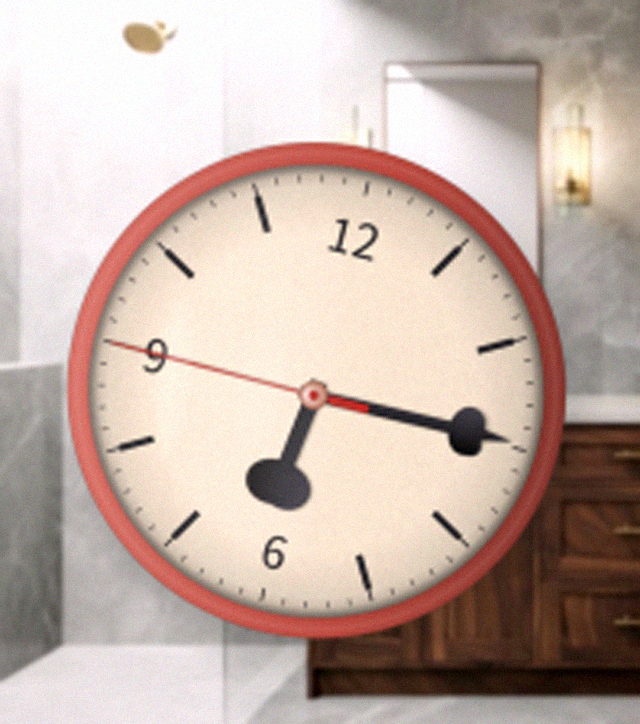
6:14:45
